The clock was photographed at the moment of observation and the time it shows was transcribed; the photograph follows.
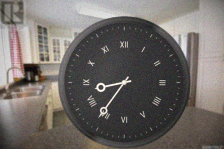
8:36
